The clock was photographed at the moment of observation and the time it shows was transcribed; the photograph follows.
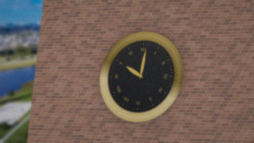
10:01
